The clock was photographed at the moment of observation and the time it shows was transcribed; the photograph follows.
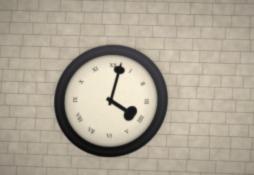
4:02
